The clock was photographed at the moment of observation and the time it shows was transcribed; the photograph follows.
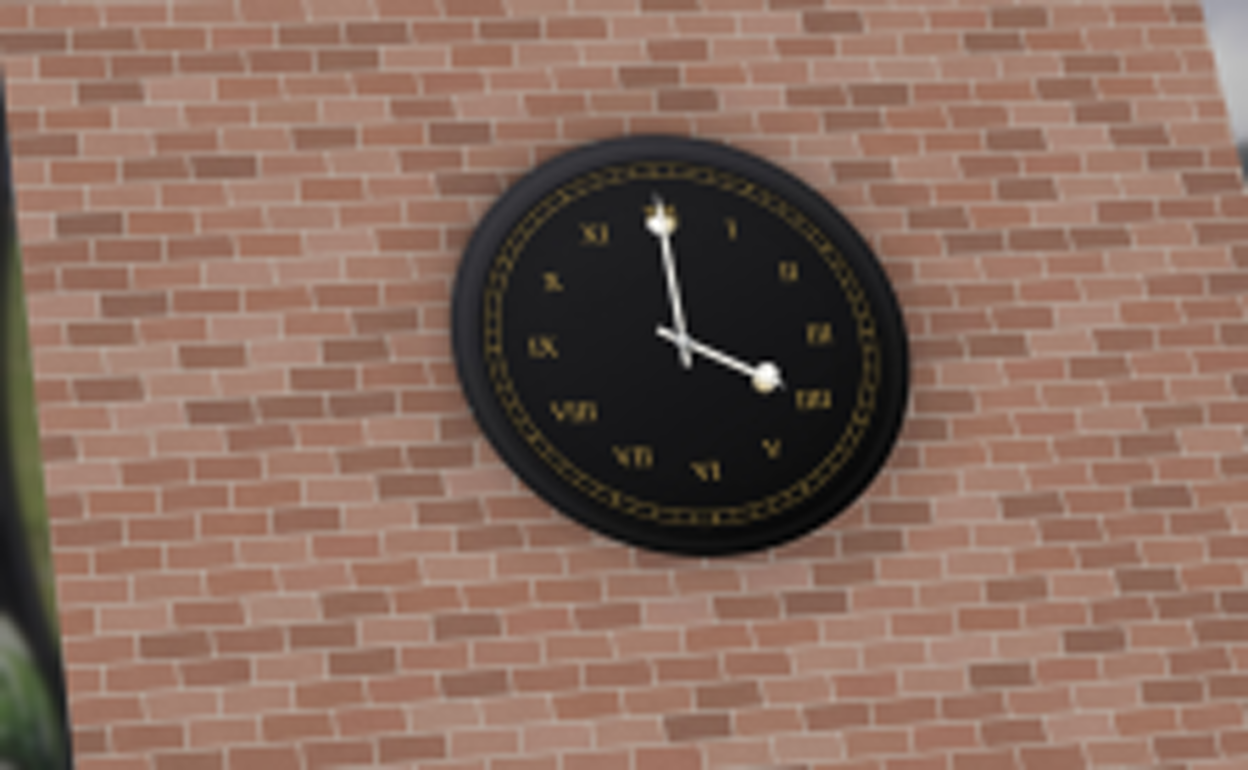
4:00
